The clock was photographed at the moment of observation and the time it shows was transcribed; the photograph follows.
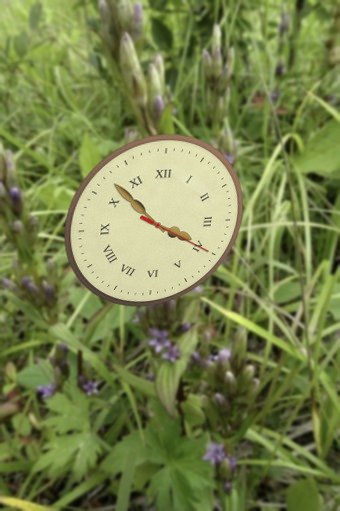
3:52:20
